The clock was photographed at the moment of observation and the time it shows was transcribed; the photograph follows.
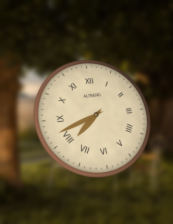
7:42
